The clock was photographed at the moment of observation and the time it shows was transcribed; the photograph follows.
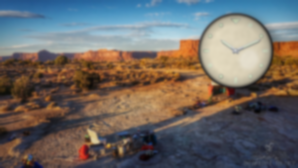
10:11
